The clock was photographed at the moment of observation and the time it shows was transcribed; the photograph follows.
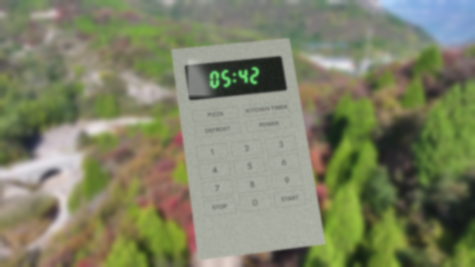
5:42
